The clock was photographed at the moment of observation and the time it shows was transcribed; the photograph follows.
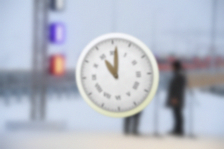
11:01
